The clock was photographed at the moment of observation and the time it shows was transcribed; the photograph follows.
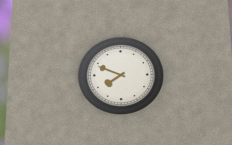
7:49
